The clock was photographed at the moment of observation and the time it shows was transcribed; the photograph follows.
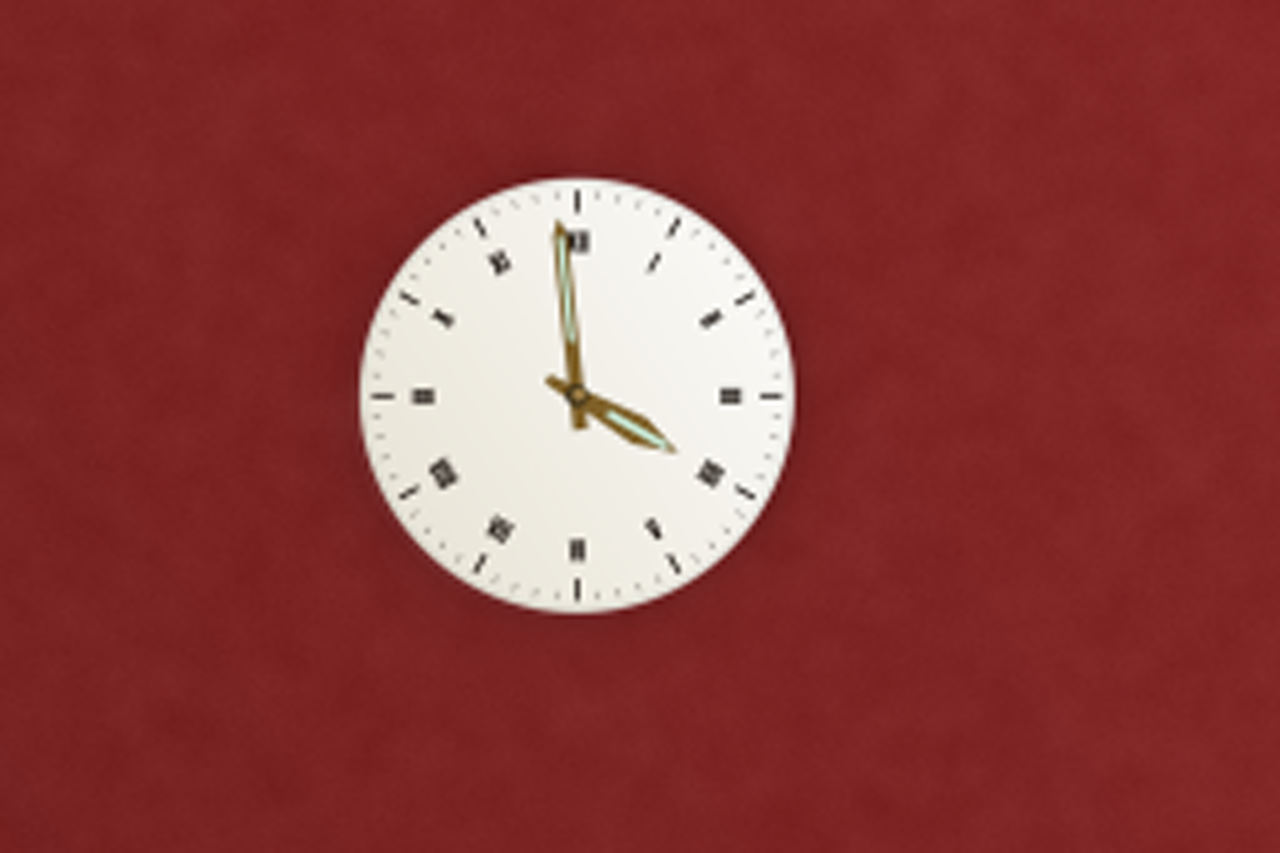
3:59
